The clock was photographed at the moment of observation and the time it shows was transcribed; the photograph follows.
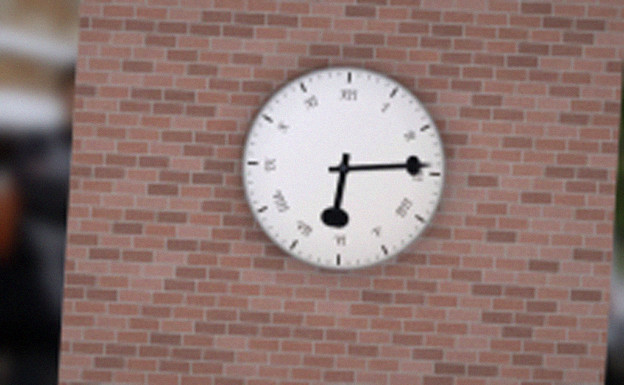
6:14
